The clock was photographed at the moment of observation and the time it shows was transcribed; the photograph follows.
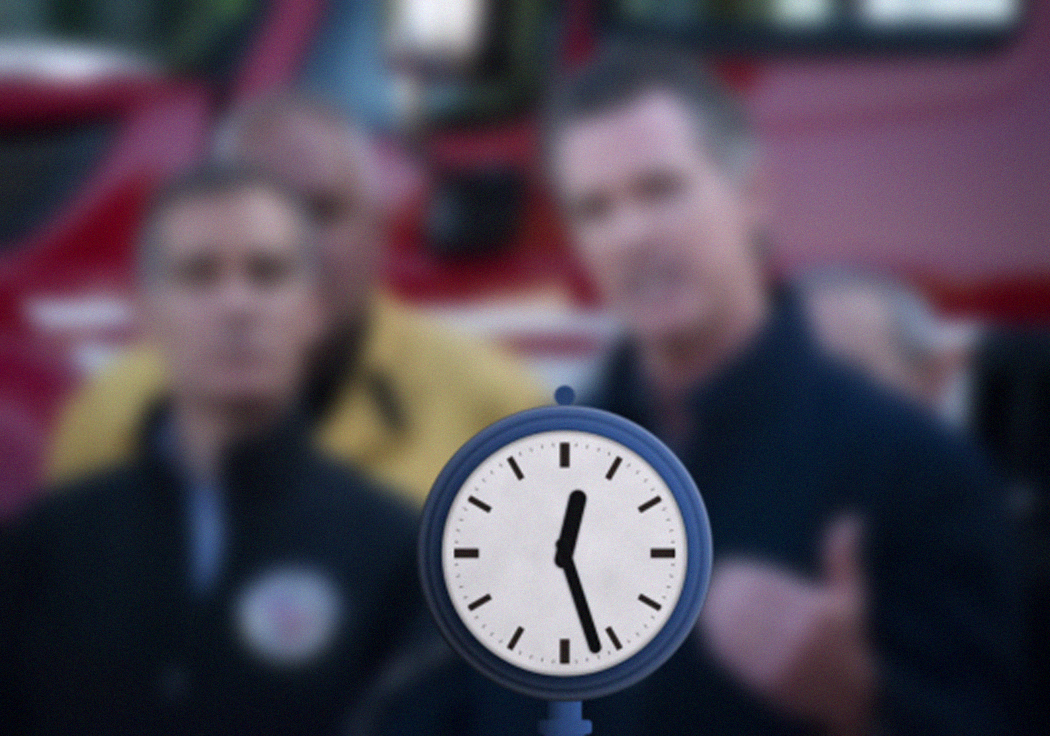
12:27
